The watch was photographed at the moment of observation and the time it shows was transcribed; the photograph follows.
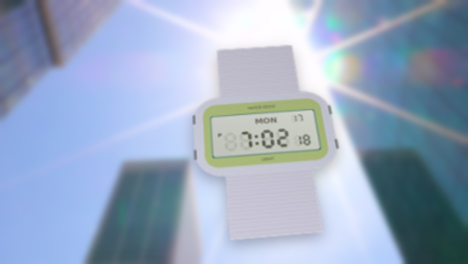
7:02:18
